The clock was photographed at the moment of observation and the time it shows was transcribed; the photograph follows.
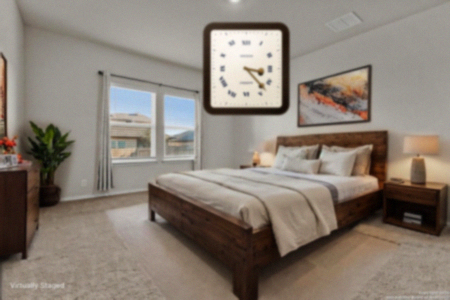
3:23
